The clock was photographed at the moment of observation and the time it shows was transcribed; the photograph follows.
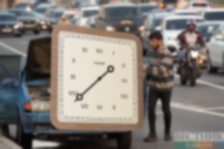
1:38
